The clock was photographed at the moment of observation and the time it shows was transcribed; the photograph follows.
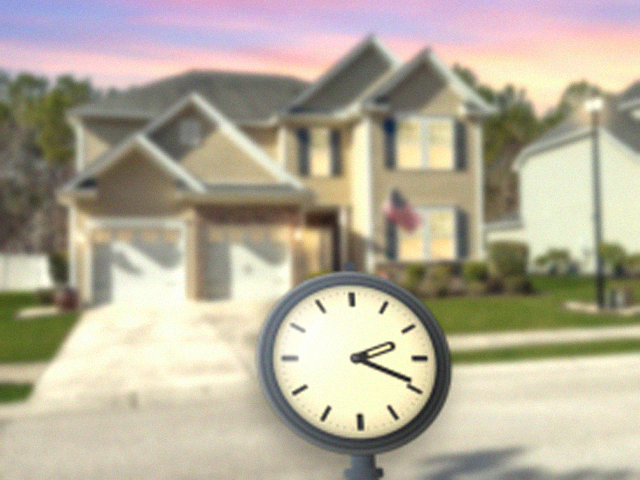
2:19
